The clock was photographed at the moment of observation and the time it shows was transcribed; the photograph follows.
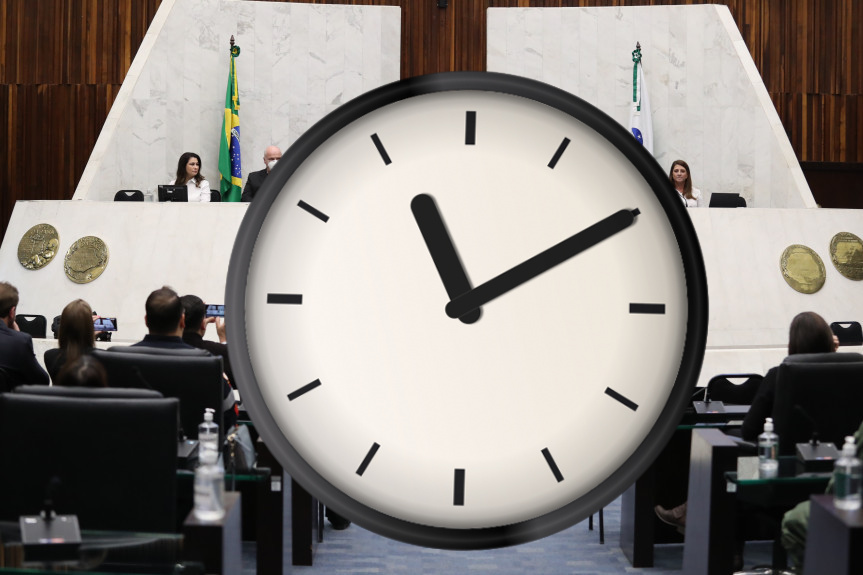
11:10
